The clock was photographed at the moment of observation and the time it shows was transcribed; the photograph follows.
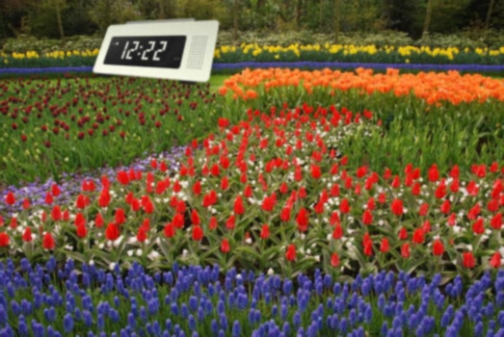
12:22
